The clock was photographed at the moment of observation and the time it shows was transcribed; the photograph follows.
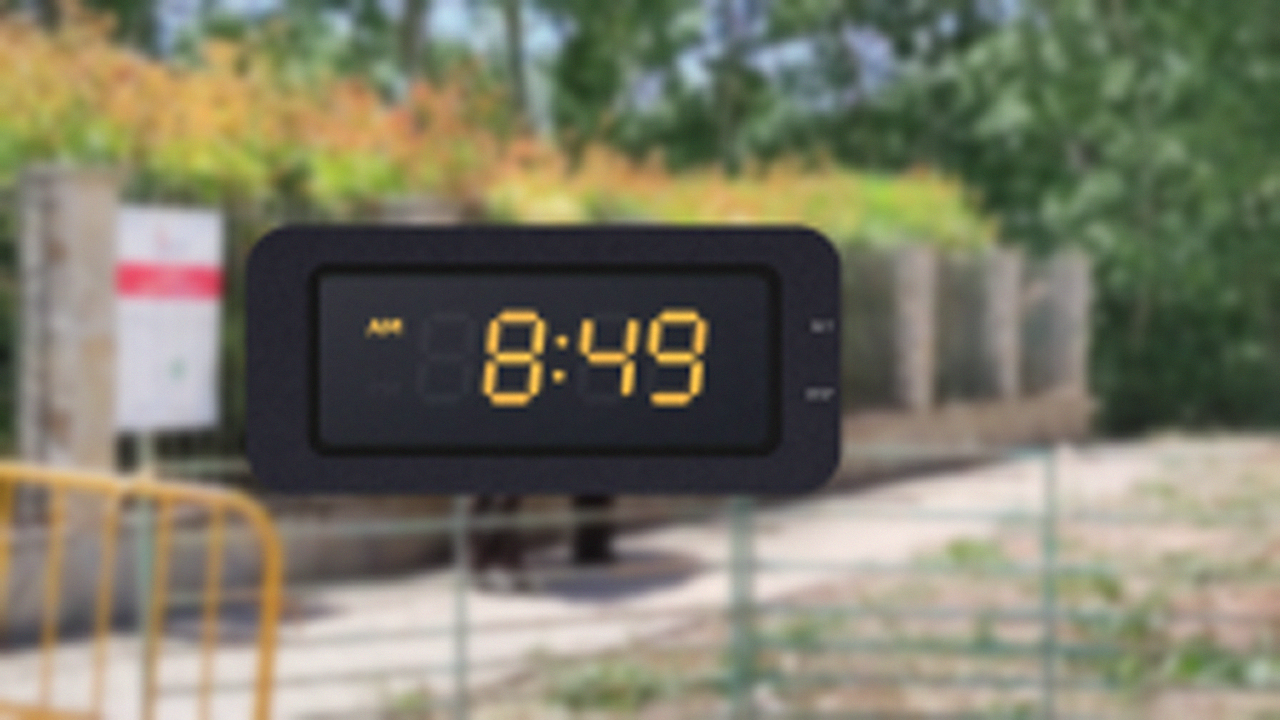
8:49
